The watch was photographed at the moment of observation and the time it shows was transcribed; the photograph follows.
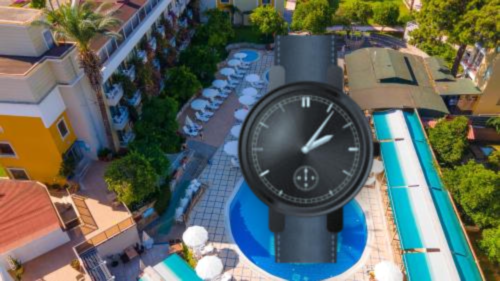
2:06
